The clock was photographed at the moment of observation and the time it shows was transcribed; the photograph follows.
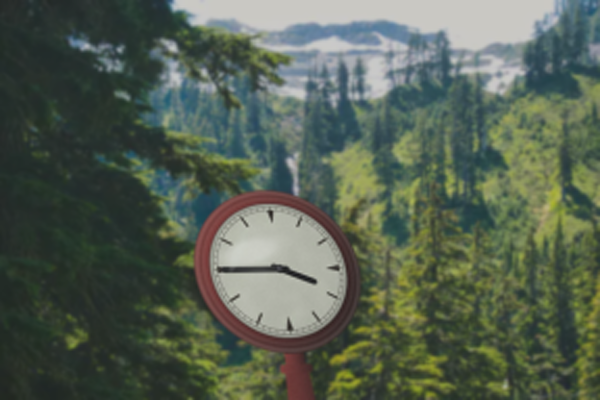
3:45
